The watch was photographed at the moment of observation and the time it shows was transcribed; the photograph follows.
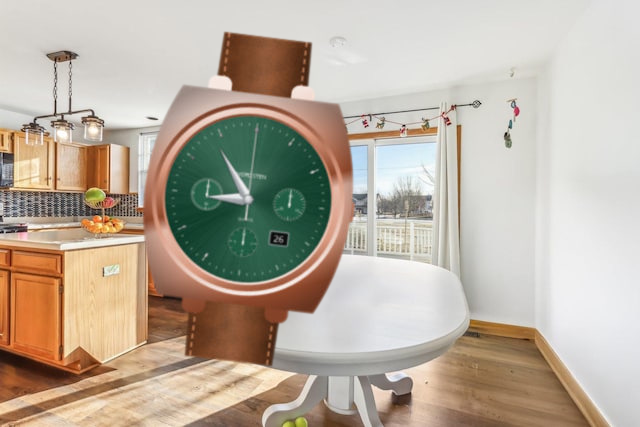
8:54
